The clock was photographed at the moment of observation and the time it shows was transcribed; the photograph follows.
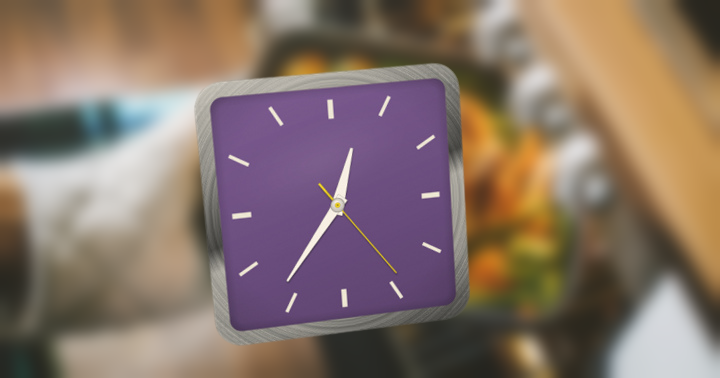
12:36:24
